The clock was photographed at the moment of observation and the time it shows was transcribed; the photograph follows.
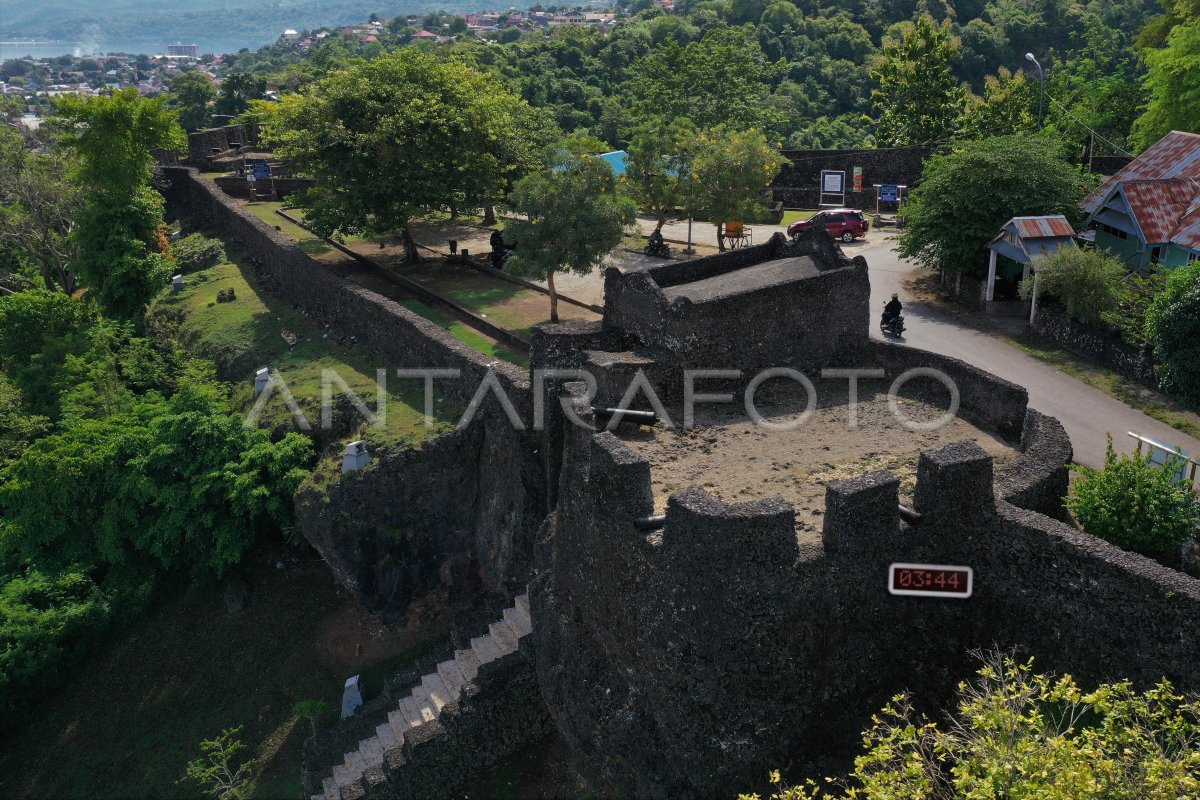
3:44
